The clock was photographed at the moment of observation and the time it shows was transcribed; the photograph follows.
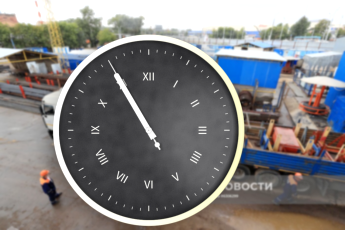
10:54:55
